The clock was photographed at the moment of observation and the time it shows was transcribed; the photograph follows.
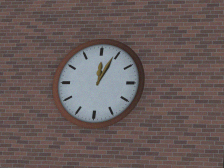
12:04
